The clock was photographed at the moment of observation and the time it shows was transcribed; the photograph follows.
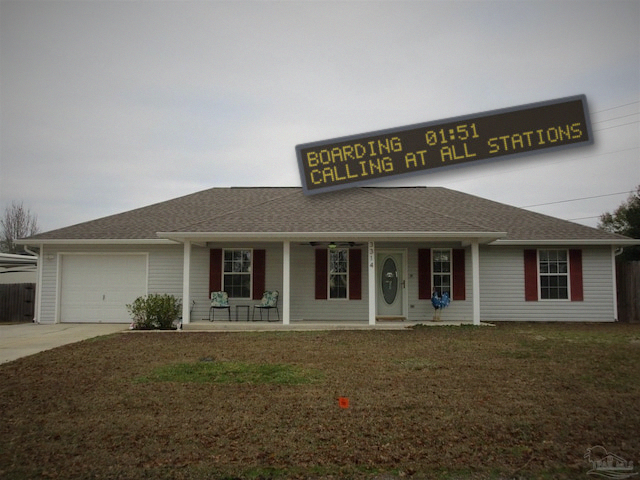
1:51
